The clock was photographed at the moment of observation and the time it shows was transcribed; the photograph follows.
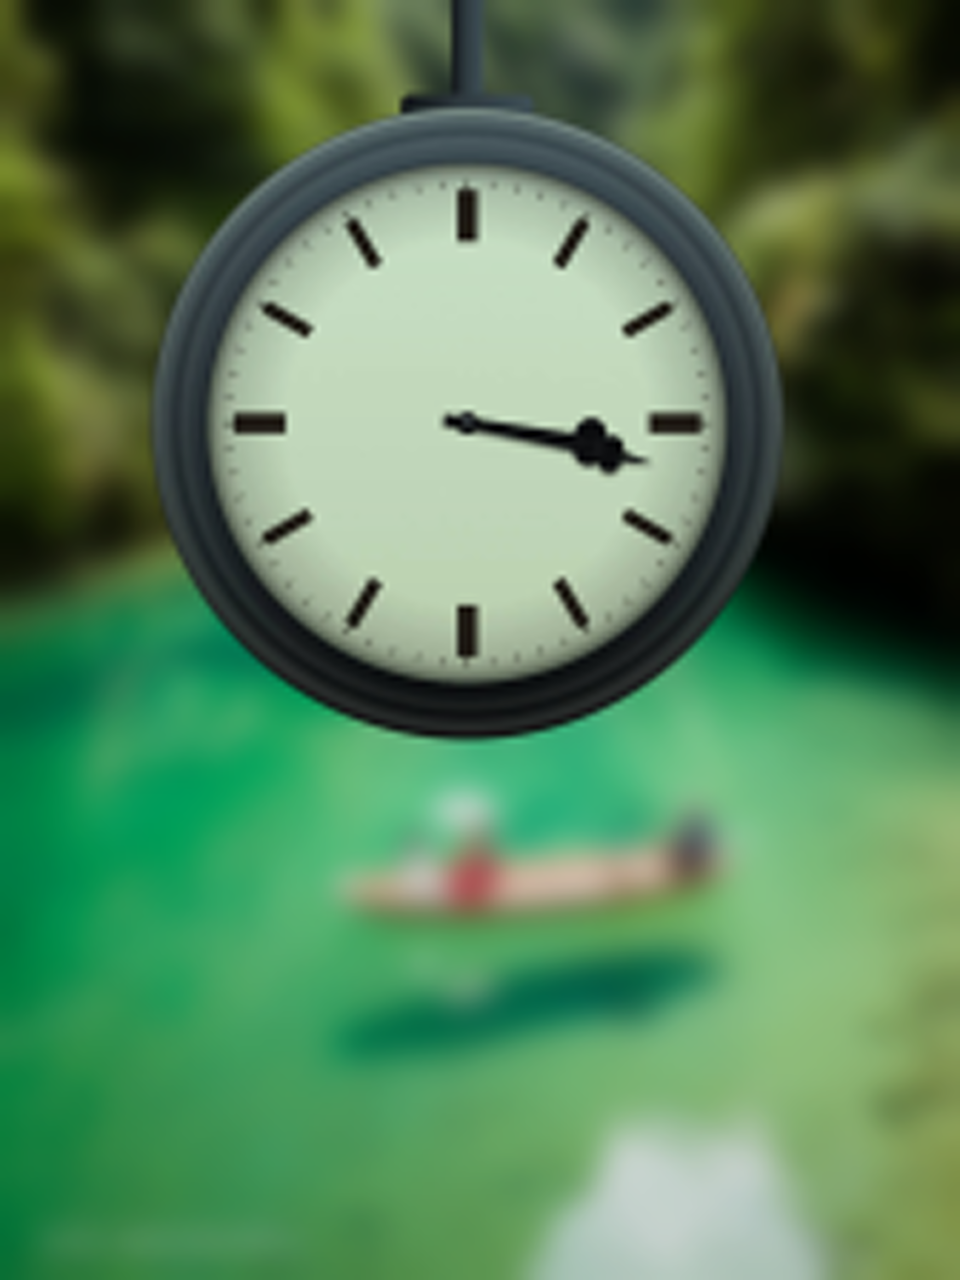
3:17
